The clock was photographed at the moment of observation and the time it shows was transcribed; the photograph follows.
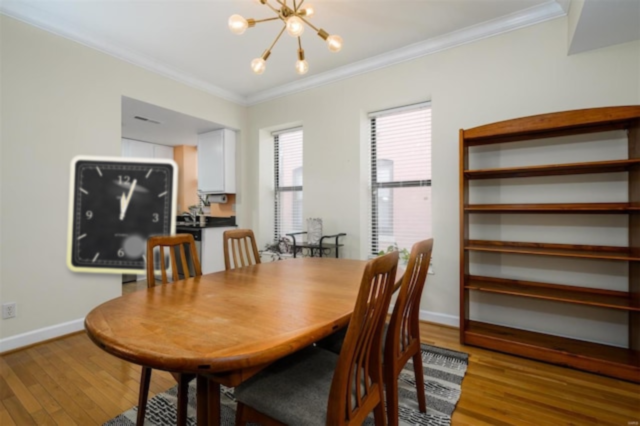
12:03
